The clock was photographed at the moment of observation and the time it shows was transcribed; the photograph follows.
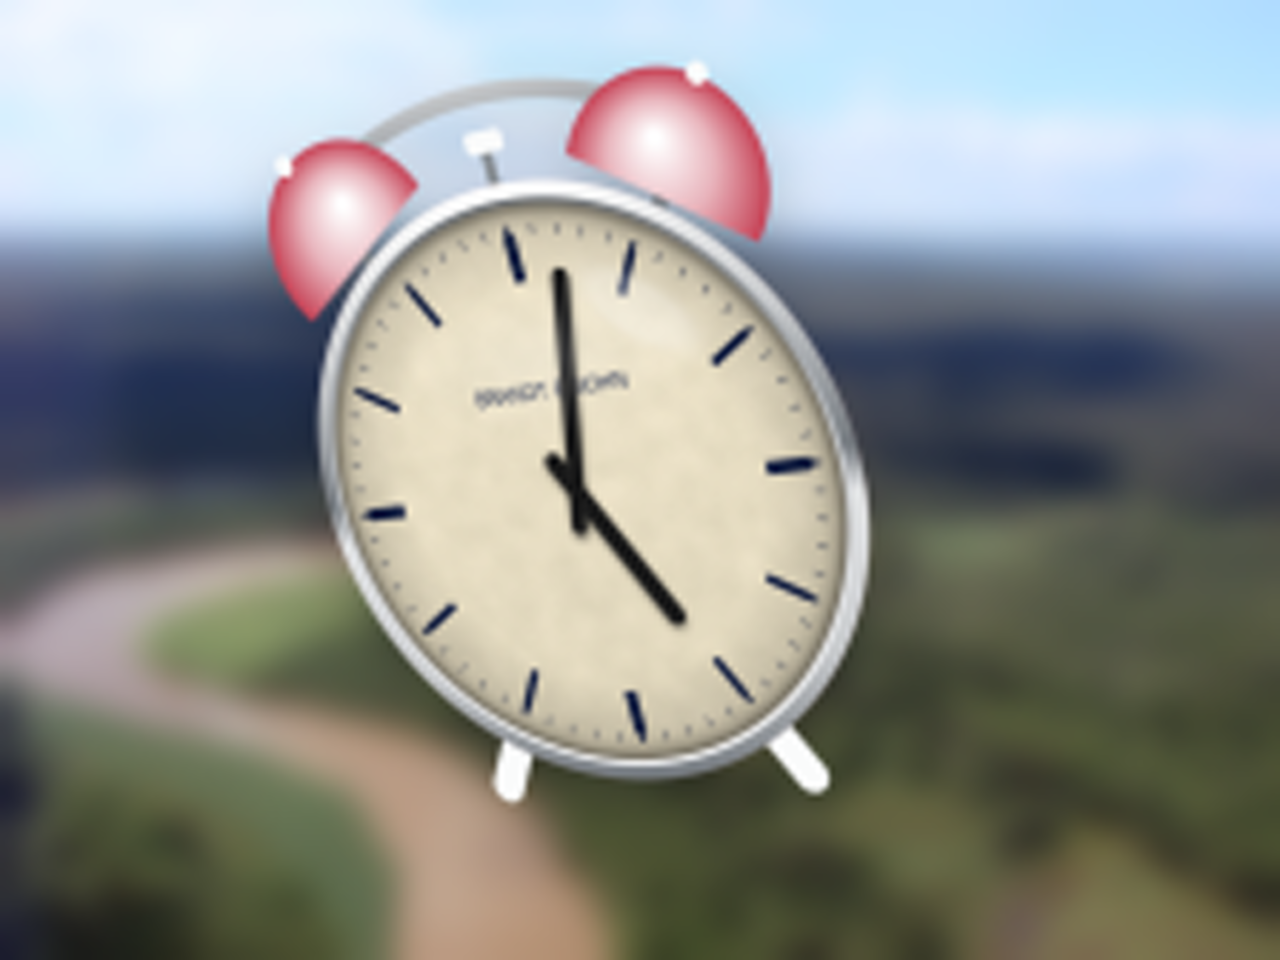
5:02
